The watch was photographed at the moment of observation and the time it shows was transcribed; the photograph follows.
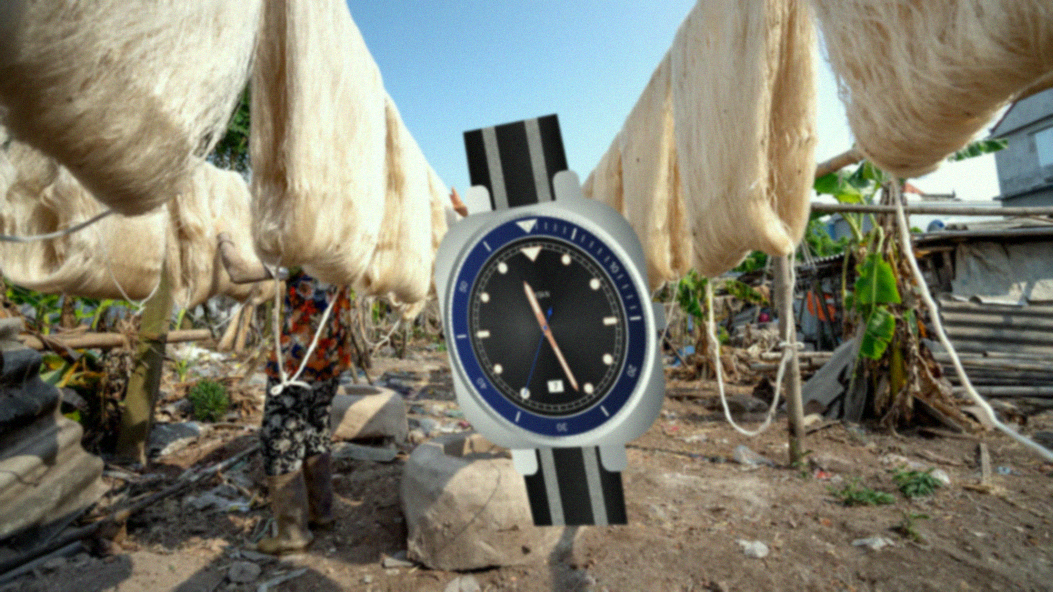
11:26:35
